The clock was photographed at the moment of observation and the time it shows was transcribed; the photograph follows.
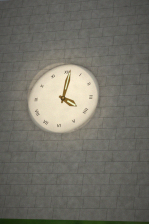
4:01
